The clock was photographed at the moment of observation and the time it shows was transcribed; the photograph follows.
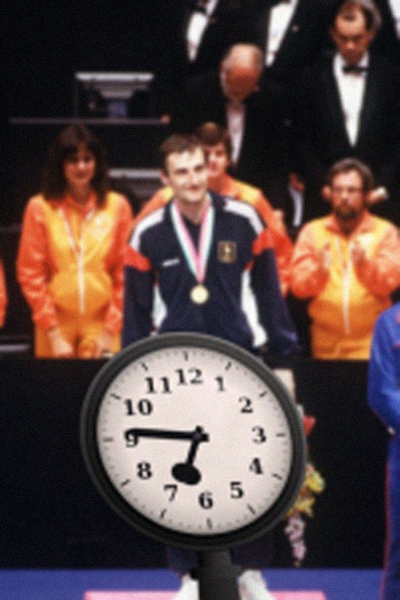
6:46
